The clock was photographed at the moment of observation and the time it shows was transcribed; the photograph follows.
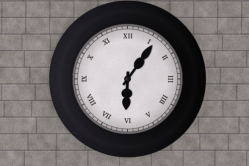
6:06
